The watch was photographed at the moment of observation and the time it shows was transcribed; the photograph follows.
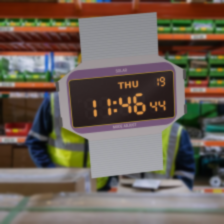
11:46:44
